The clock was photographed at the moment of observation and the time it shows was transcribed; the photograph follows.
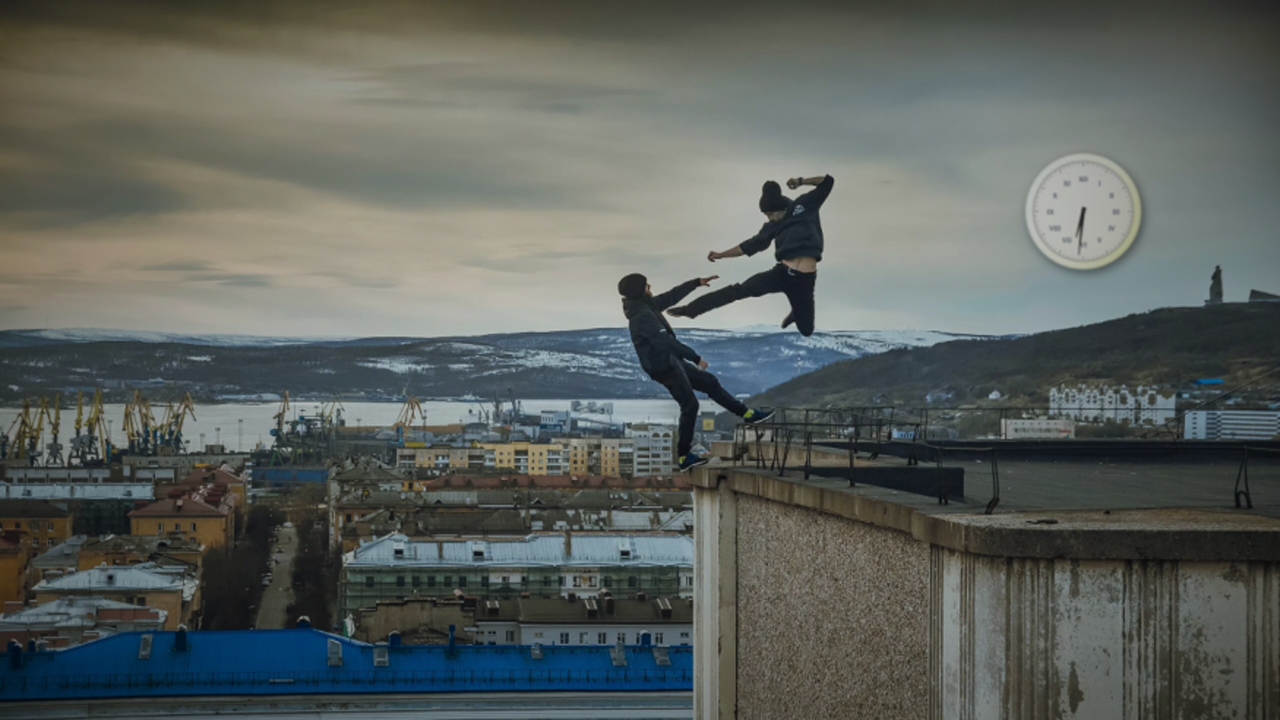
6:31
